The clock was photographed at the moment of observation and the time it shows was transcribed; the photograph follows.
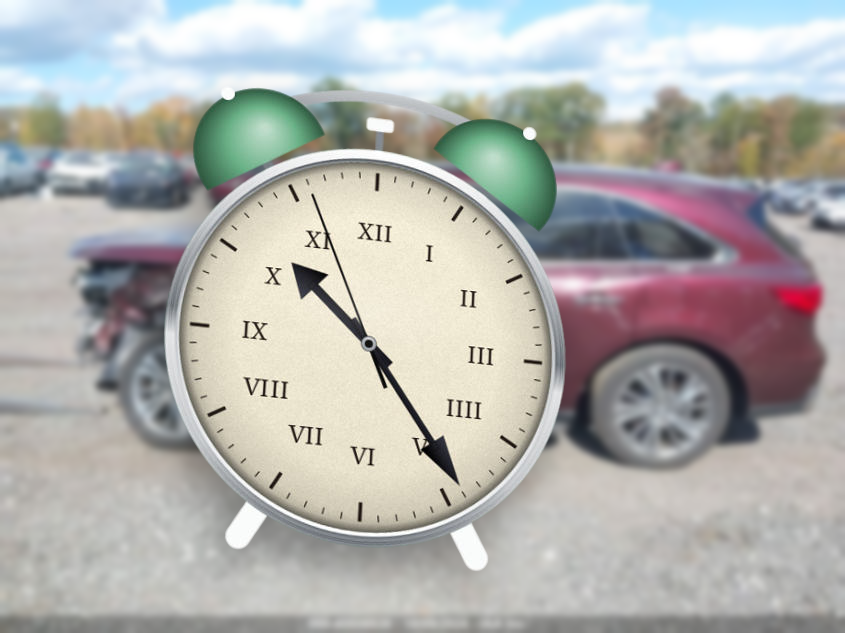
10:23:56
